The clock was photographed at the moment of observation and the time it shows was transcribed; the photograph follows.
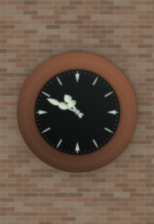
10:49
